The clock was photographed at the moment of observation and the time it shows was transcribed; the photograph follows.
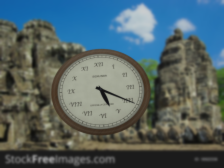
5:20
